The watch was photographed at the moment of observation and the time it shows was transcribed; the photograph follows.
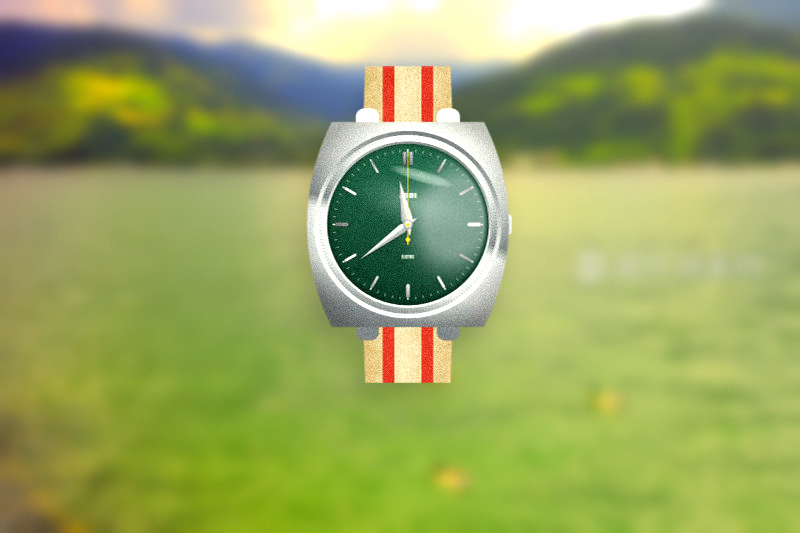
11:39:00
